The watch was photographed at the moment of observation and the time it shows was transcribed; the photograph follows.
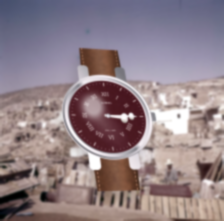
3:15
